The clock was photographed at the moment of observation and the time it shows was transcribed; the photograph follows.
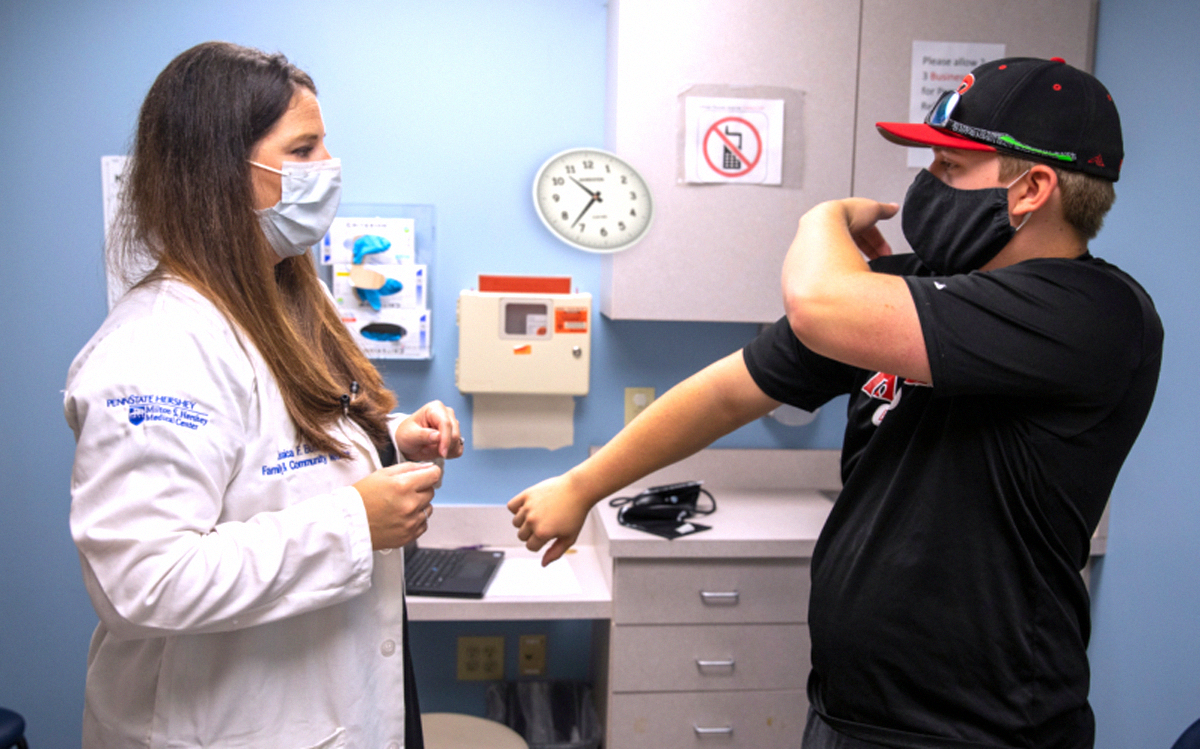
10:37
